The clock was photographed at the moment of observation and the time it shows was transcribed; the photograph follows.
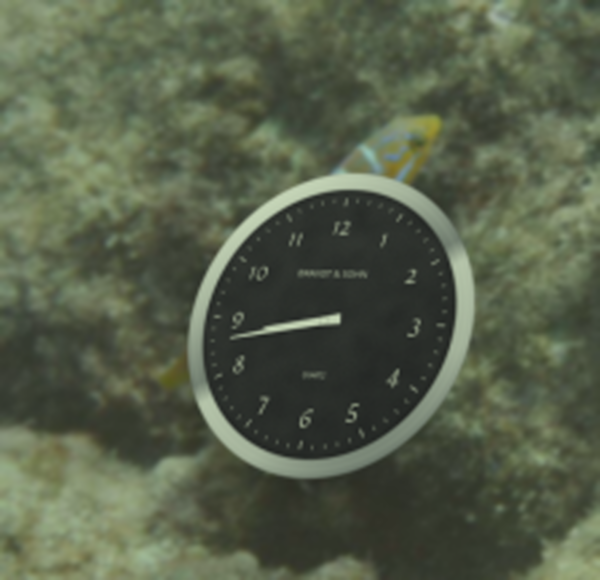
8:43
